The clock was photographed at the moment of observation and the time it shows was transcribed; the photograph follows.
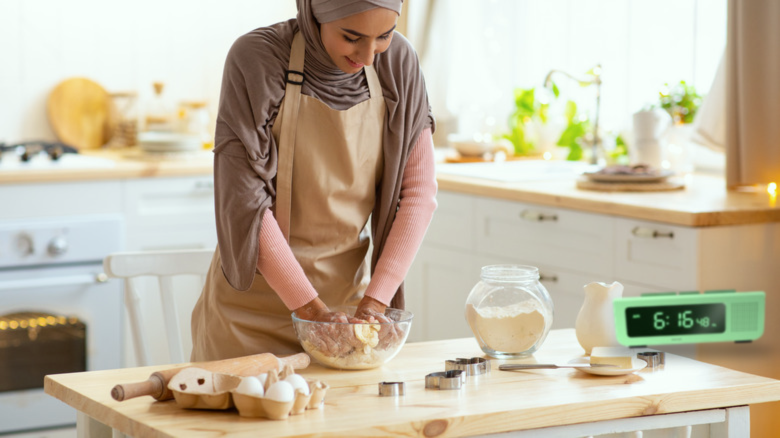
6:16
